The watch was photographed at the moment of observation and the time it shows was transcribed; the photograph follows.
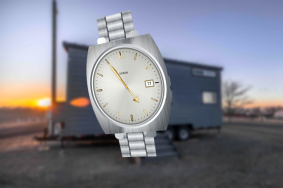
4:55
